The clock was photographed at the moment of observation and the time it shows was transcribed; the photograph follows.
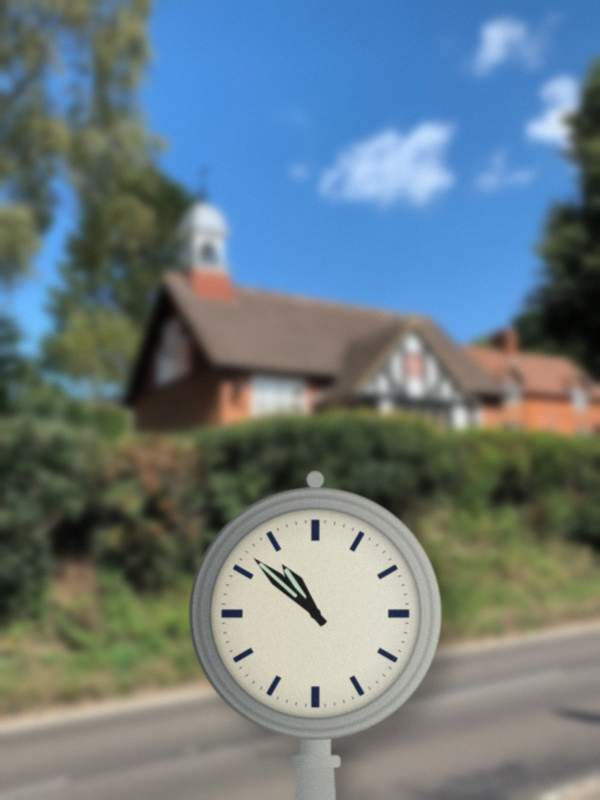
10:52
